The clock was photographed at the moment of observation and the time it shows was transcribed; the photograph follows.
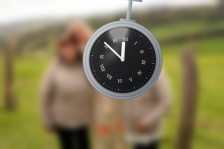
11:51
